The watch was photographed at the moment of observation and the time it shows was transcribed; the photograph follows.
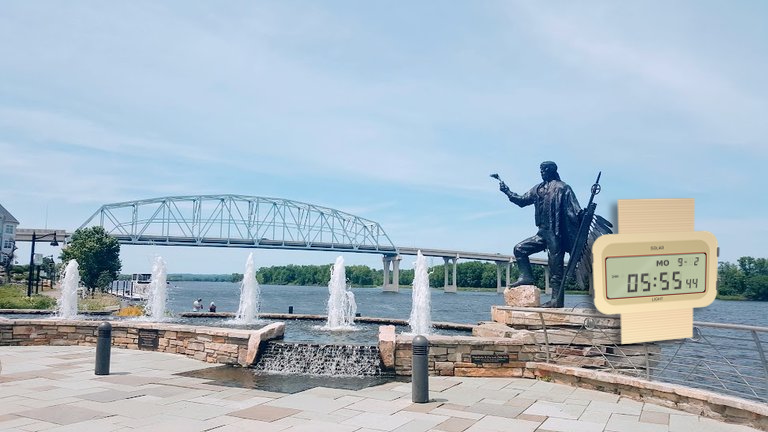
5:55:44
